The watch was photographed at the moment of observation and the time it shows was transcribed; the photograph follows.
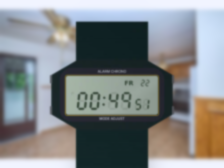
0:49:51
